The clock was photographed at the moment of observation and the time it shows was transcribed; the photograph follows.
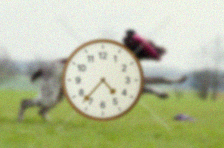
4:37
